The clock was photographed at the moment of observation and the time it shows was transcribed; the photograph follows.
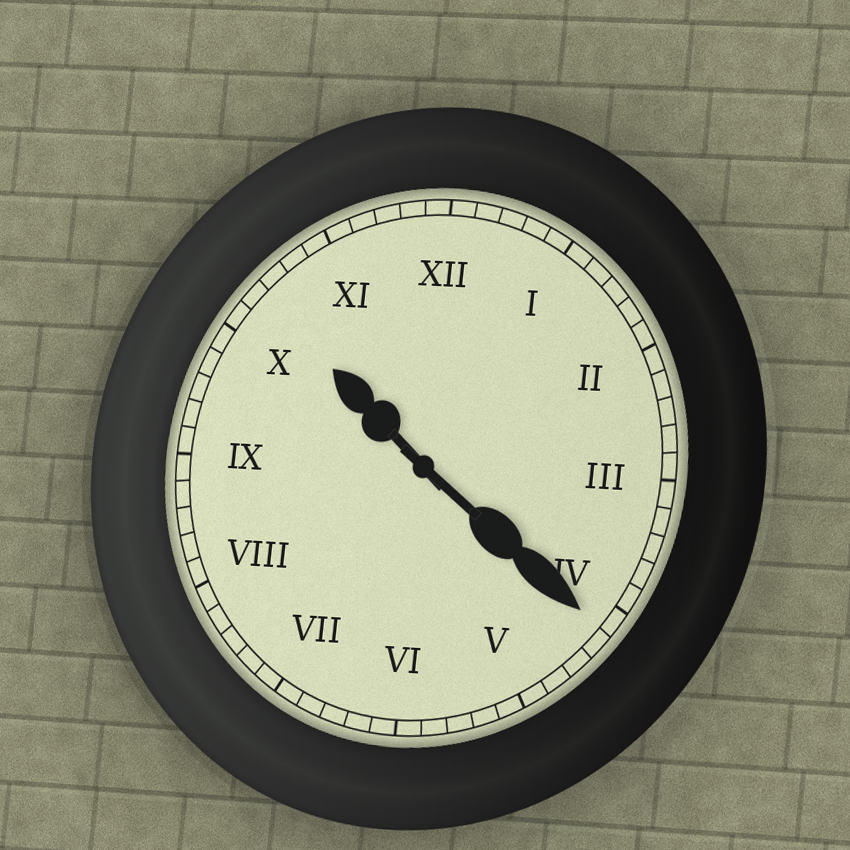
10:21
